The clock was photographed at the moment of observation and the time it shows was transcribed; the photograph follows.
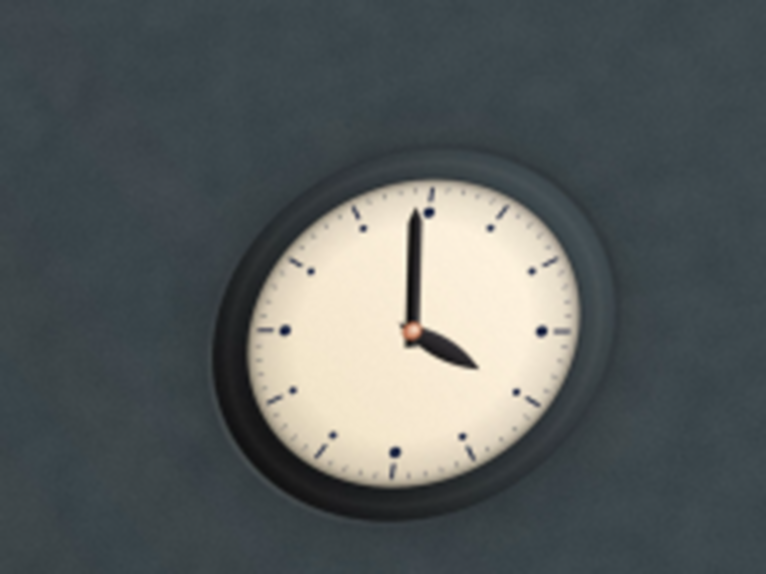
3:59
